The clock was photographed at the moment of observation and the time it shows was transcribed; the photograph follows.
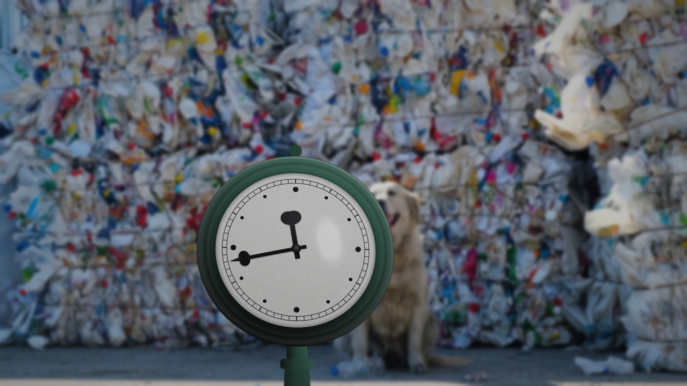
11:43
